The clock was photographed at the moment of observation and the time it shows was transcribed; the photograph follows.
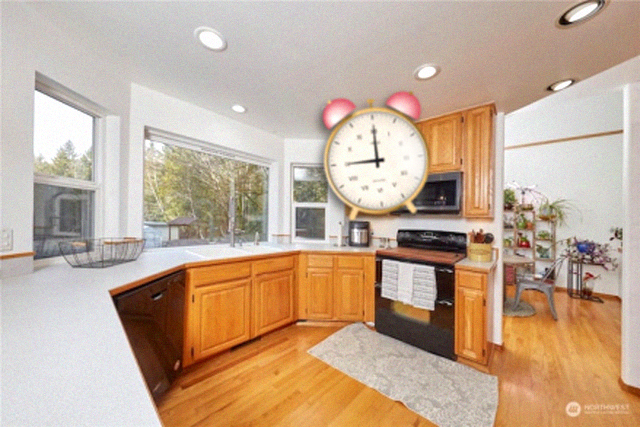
9:00
